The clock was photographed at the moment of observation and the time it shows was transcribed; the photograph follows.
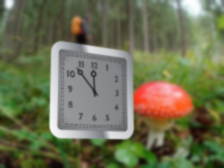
11:53
